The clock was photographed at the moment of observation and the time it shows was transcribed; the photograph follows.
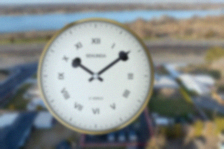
10:09
